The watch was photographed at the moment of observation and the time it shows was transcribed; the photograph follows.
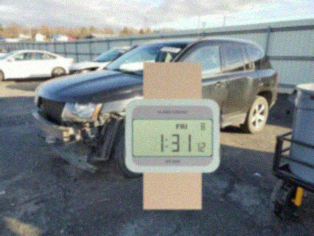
1:31
